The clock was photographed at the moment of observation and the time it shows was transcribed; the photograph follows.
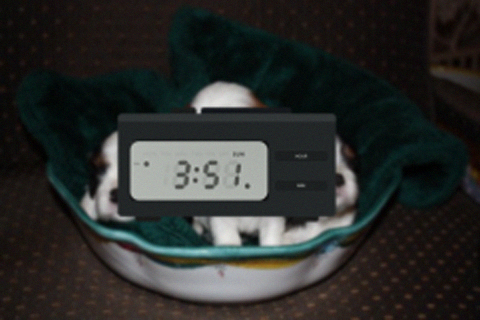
3:51
